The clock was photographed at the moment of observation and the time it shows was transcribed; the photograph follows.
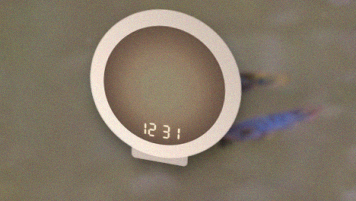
12:31
